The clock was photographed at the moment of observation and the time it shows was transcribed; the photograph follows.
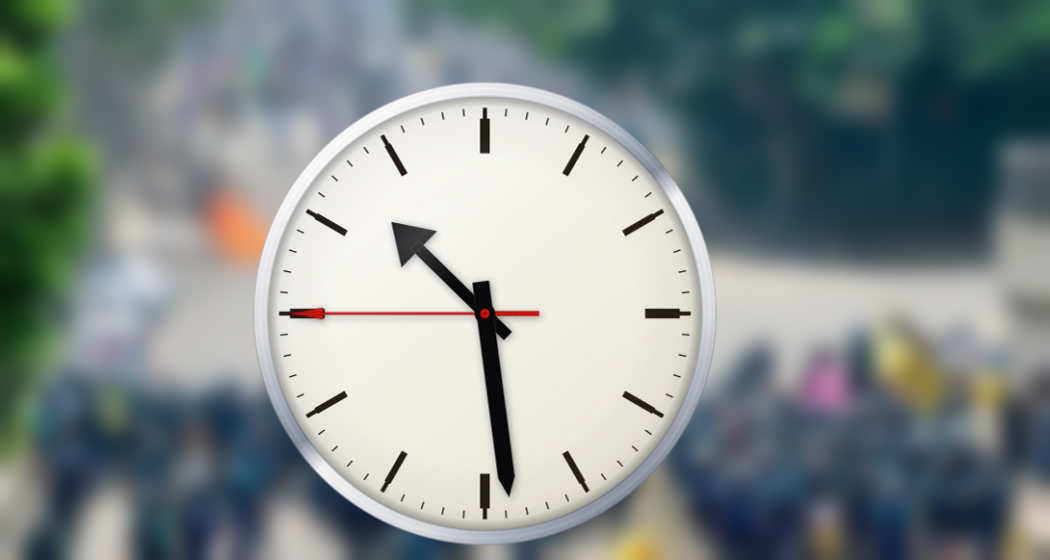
10:28:45
